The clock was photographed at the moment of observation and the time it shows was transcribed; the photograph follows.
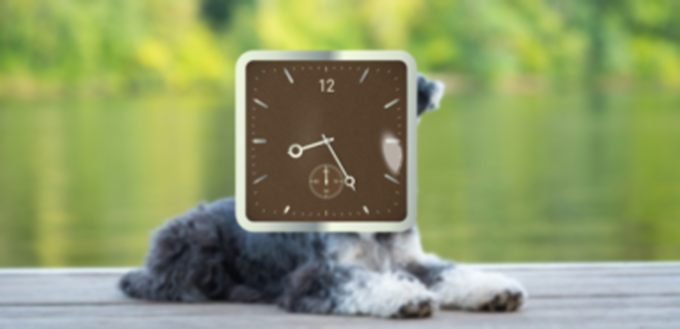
8:25
